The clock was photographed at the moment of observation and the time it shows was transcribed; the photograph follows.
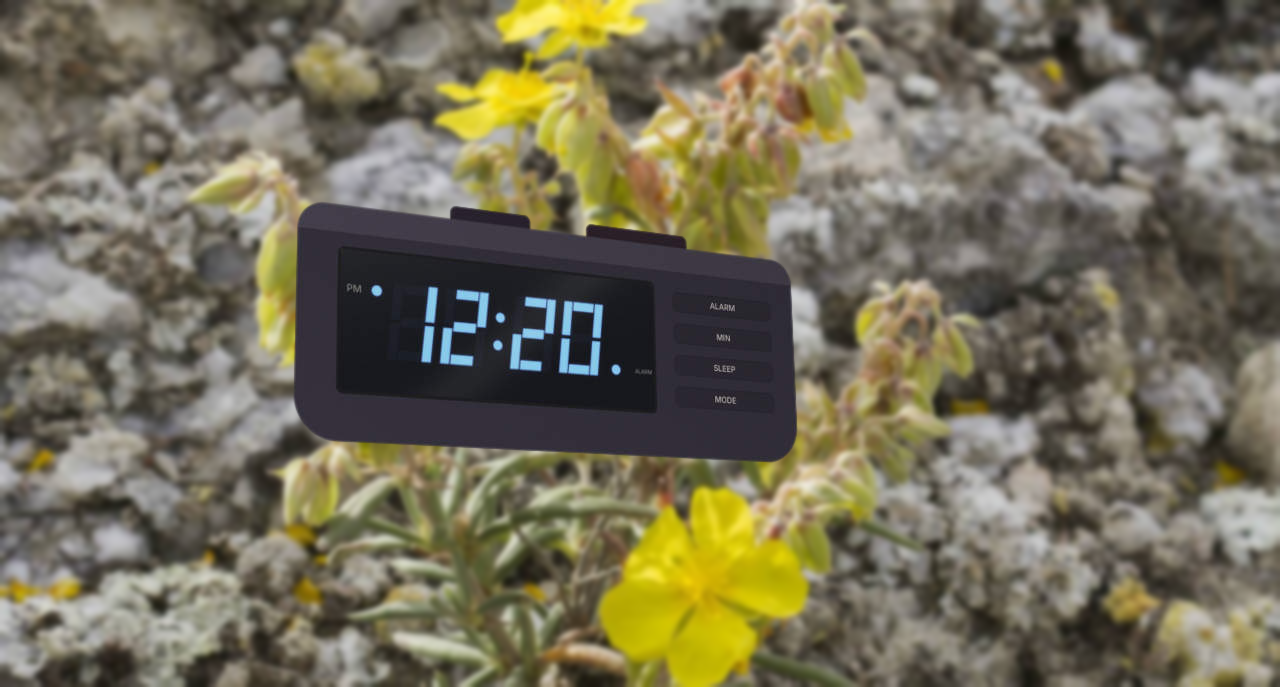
12:20
